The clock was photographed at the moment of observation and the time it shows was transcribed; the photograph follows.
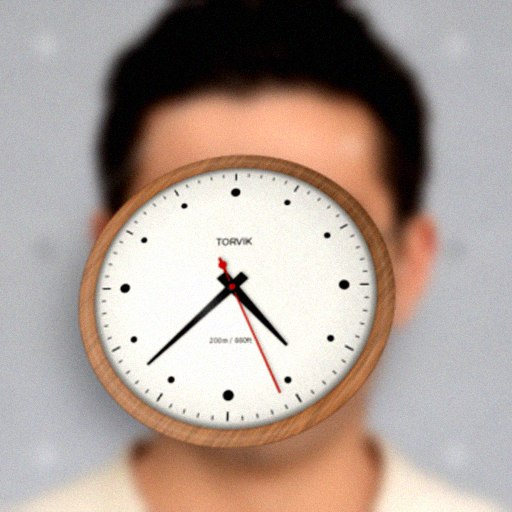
4:37:26
